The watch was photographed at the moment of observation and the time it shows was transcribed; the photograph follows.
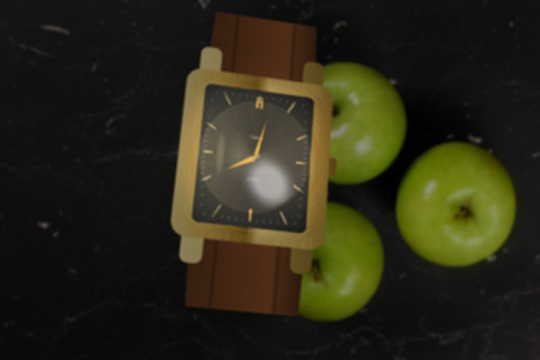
8:02
